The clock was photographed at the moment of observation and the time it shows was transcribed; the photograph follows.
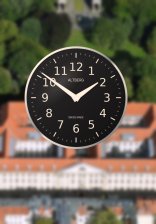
1:51
